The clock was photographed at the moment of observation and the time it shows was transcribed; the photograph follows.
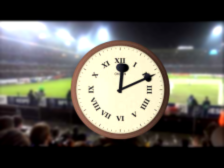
12:11
